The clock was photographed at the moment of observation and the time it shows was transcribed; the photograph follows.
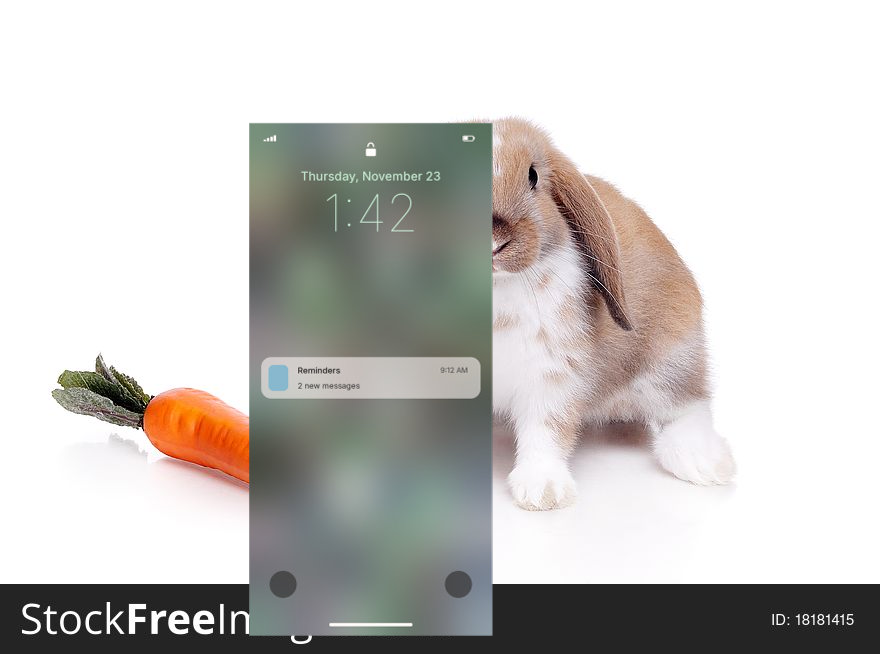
1:42
